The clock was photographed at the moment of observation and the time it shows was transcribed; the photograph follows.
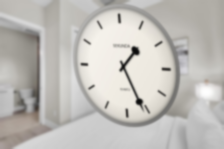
1:26
